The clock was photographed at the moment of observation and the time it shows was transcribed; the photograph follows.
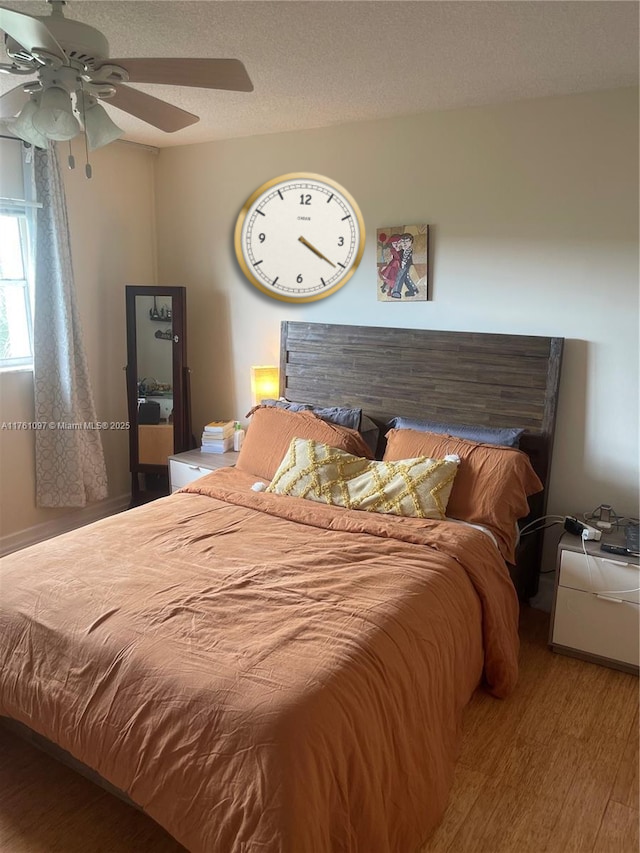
4:21
